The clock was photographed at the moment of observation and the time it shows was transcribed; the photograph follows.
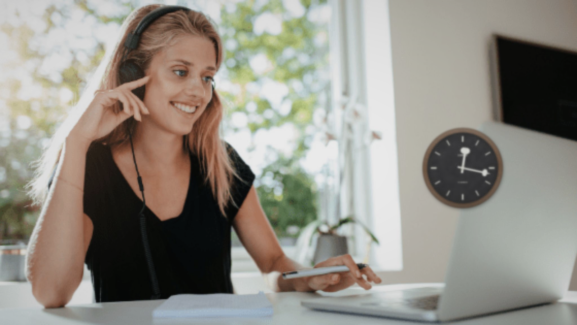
12:17
